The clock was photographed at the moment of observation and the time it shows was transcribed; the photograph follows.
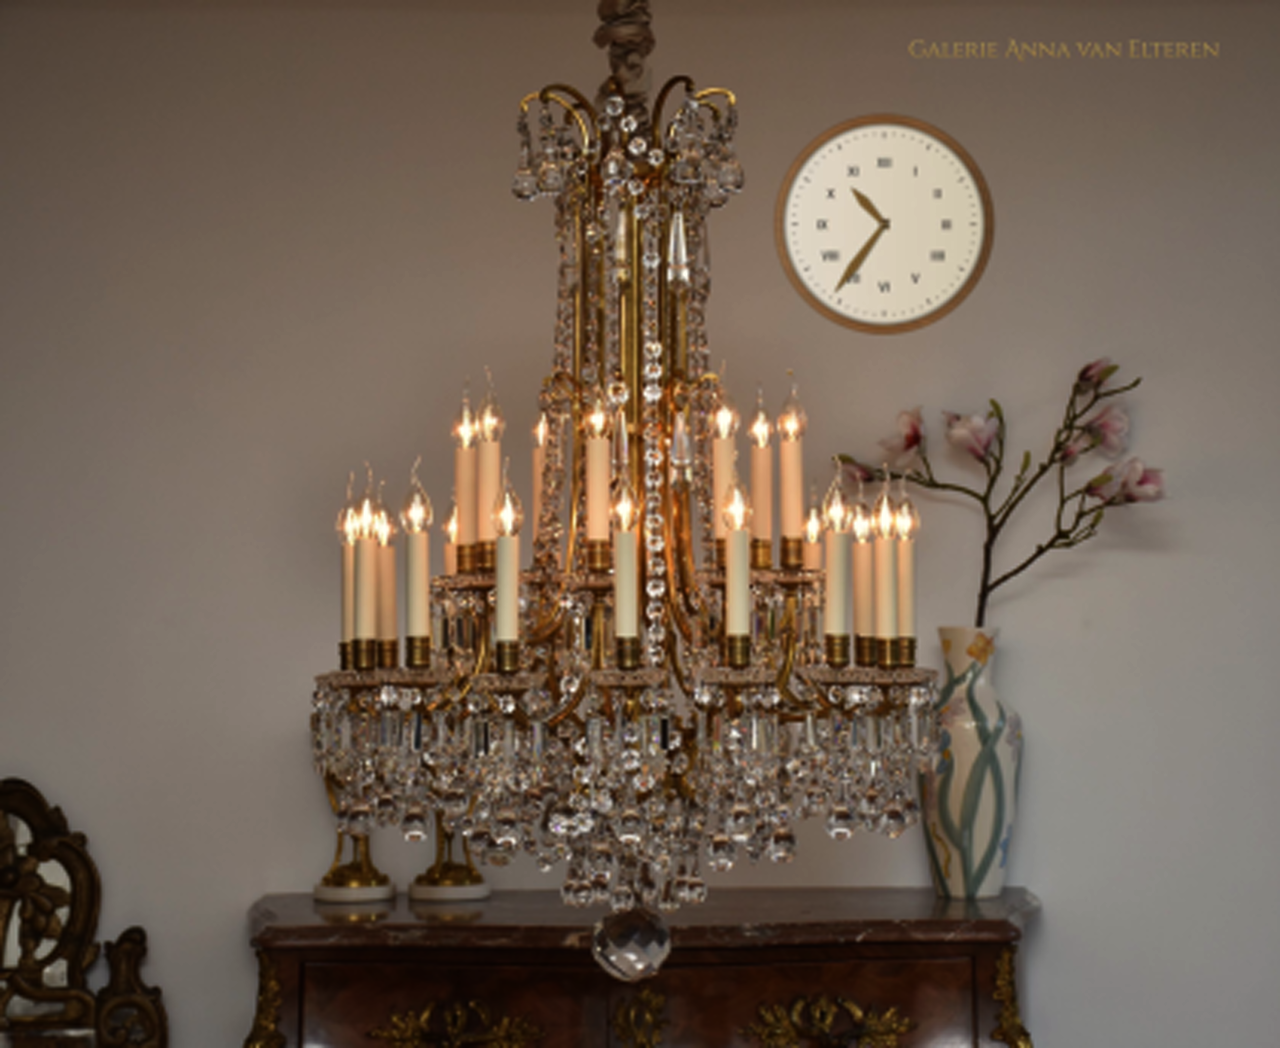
10:36
